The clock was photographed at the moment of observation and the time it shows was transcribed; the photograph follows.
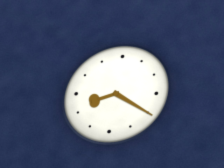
8:20
